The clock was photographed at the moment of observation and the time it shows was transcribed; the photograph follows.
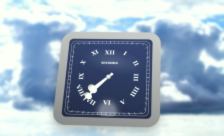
7:37
